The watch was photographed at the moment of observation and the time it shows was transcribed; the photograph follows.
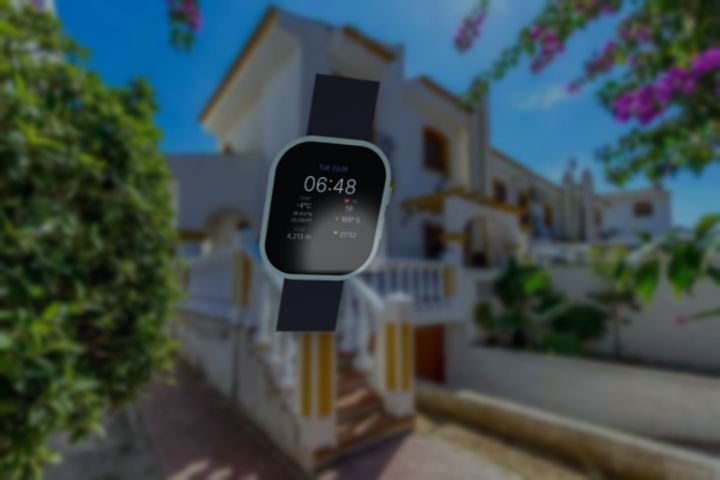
6:48
